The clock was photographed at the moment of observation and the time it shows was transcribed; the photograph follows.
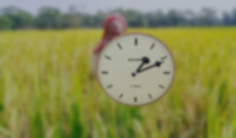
1:11
